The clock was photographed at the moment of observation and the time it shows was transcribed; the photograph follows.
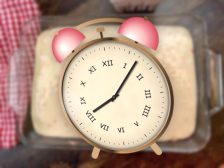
8:07
